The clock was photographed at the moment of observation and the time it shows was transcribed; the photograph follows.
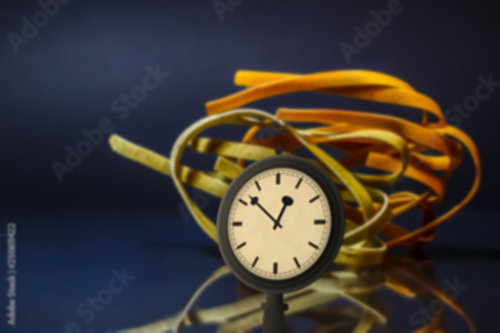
12:52
